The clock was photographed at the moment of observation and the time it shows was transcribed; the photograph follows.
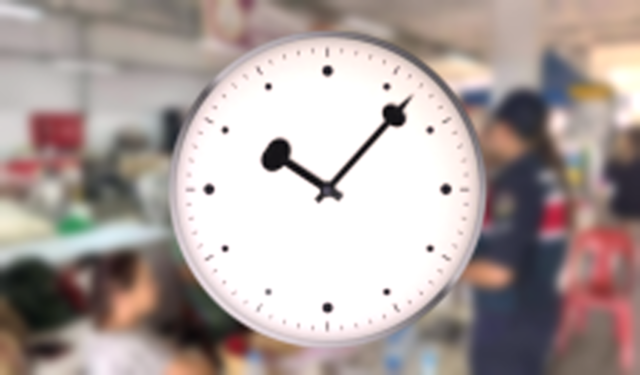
10:07
